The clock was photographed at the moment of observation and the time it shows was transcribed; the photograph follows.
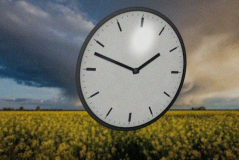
1:48
